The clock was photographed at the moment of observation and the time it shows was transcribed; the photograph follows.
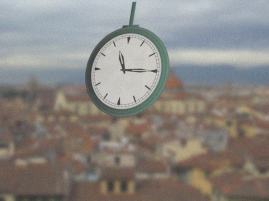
11:15
